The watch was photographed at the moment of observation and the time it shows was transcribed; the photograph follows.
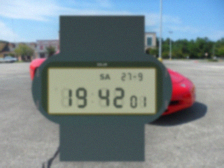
19:42:01
